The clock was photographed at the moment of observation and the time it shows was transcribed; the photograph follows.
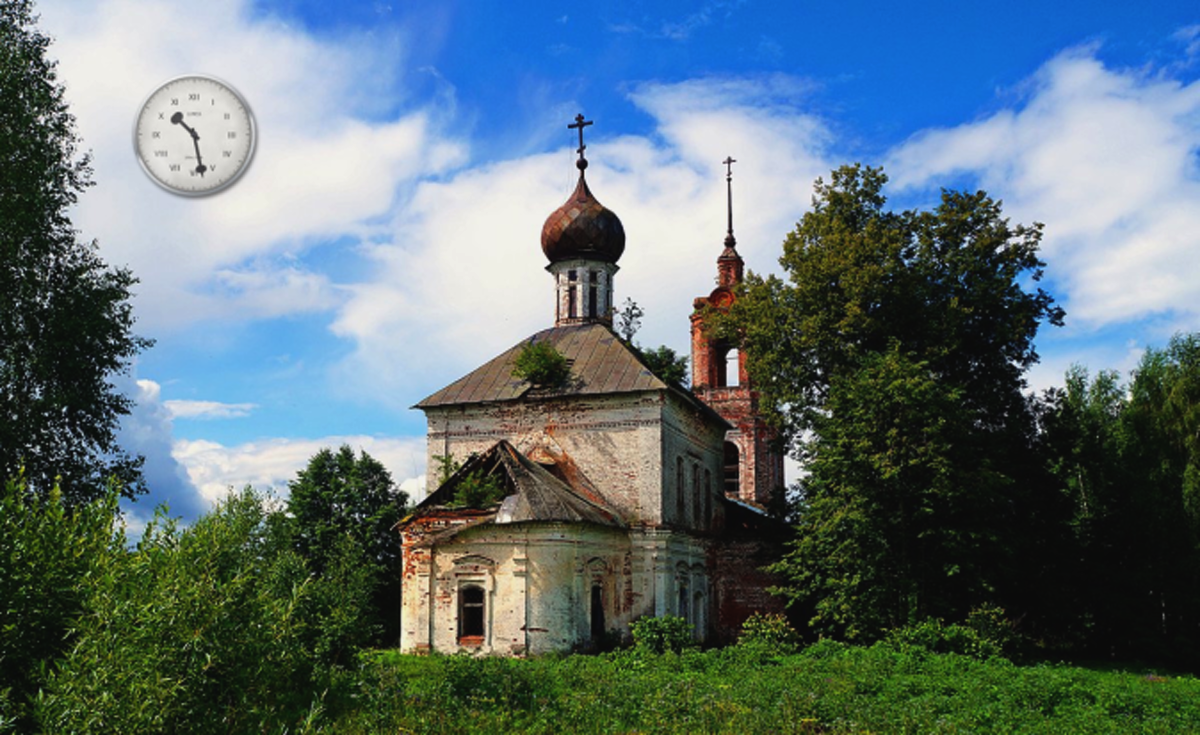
10:28
